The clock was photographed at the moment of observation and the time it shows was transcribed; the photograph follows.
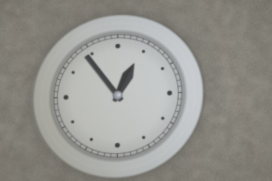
12:54
